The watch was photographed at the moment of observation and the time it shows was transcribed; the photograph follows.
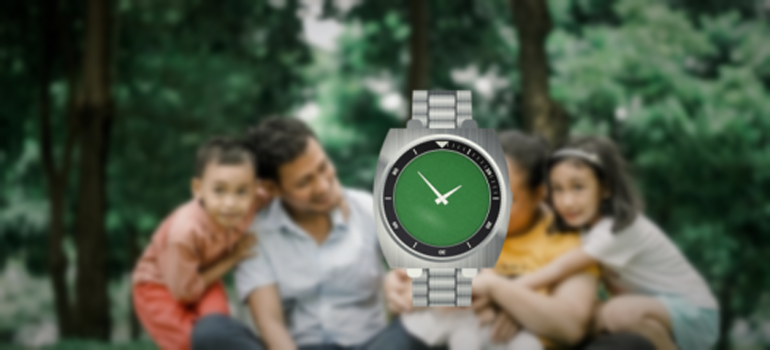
1:53
